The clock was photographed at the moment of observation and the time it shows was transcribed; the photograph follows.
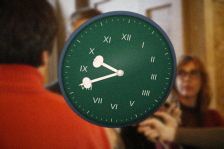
9:41
